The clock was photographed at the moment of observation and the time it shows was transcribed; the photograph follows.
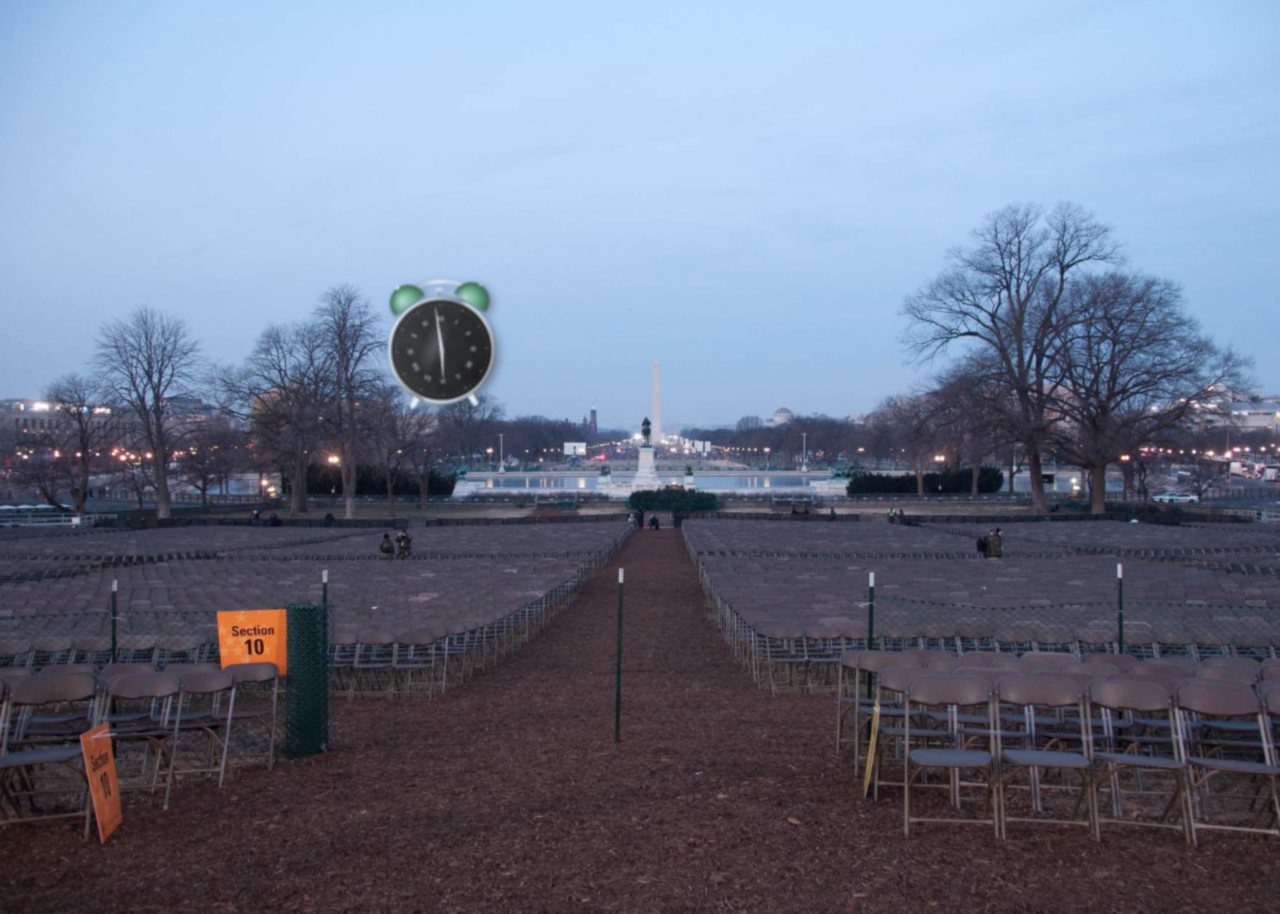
5:59
